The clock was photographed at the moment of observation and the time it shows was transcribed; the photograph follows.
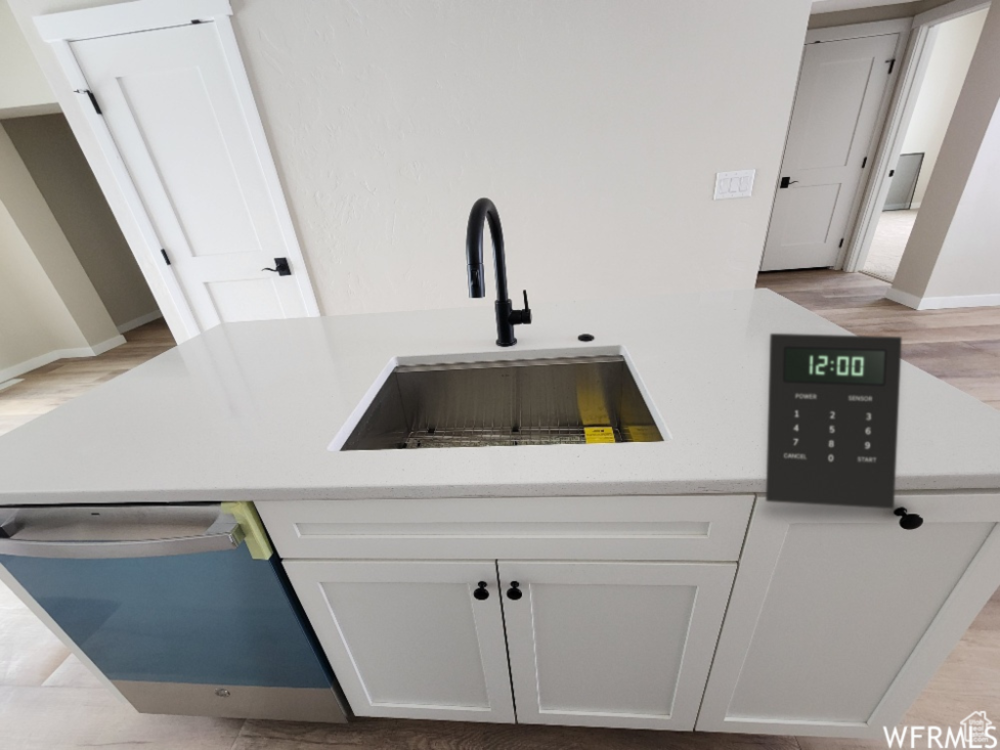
12:00
